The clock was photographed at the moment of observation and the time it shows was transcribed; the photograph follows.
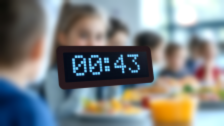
0:43
